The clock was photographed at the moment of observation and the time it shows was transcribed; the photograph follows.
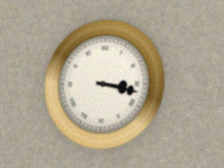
3:17
